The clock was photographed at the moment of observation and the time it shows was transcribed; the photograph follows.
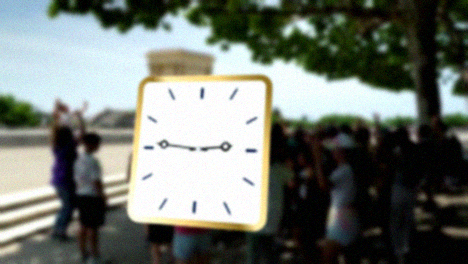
2:46
